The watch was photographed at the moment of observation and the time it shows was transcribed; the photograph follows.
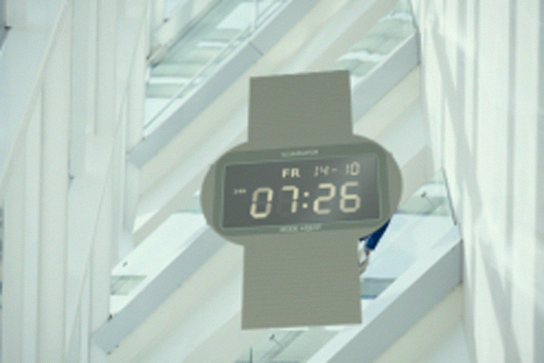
7:26
